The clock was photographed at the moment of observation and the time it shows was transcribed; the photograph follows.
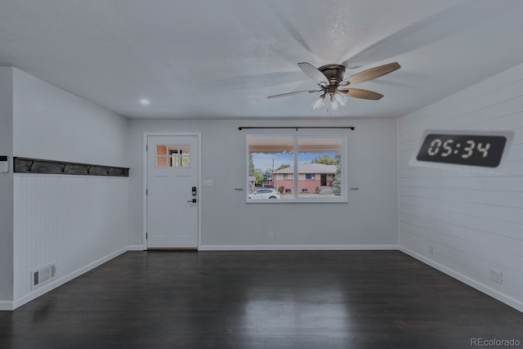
5:34
